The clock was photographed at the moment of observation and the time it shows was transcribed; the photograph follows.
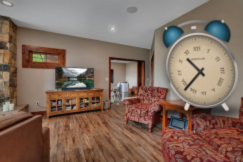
10:38
